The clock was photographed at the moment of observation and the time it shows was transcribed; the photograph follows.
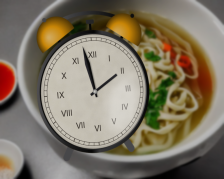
1:58
